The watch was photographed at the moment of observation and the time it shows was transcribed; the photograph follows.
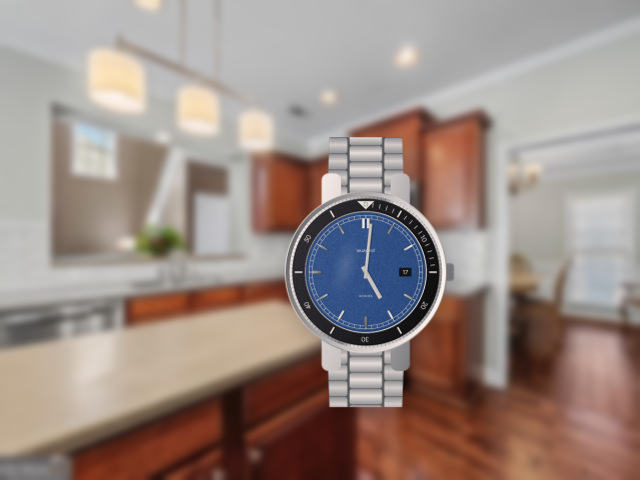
5:01
